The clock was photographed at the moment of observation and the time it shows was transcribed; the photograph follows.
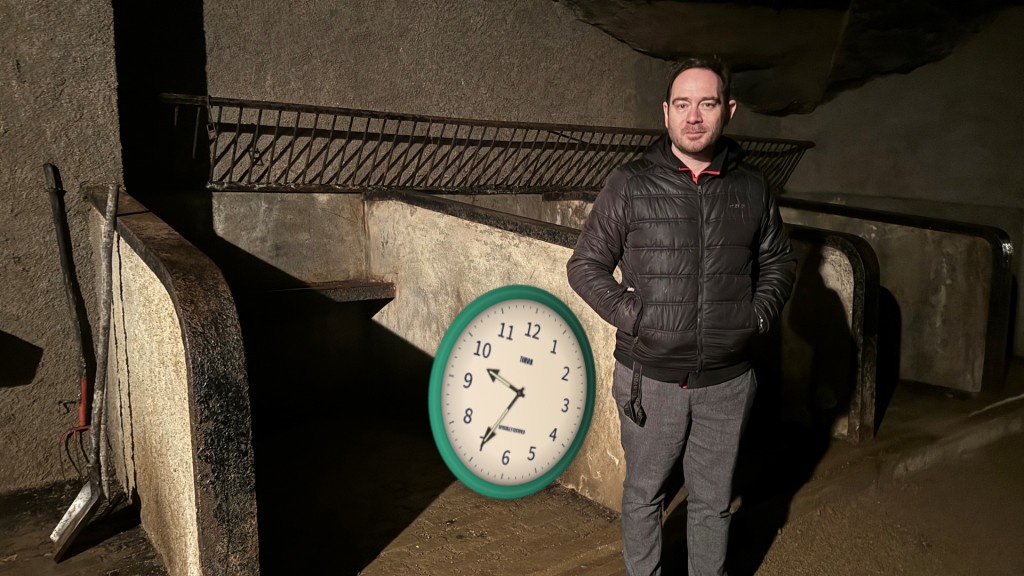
9:35
